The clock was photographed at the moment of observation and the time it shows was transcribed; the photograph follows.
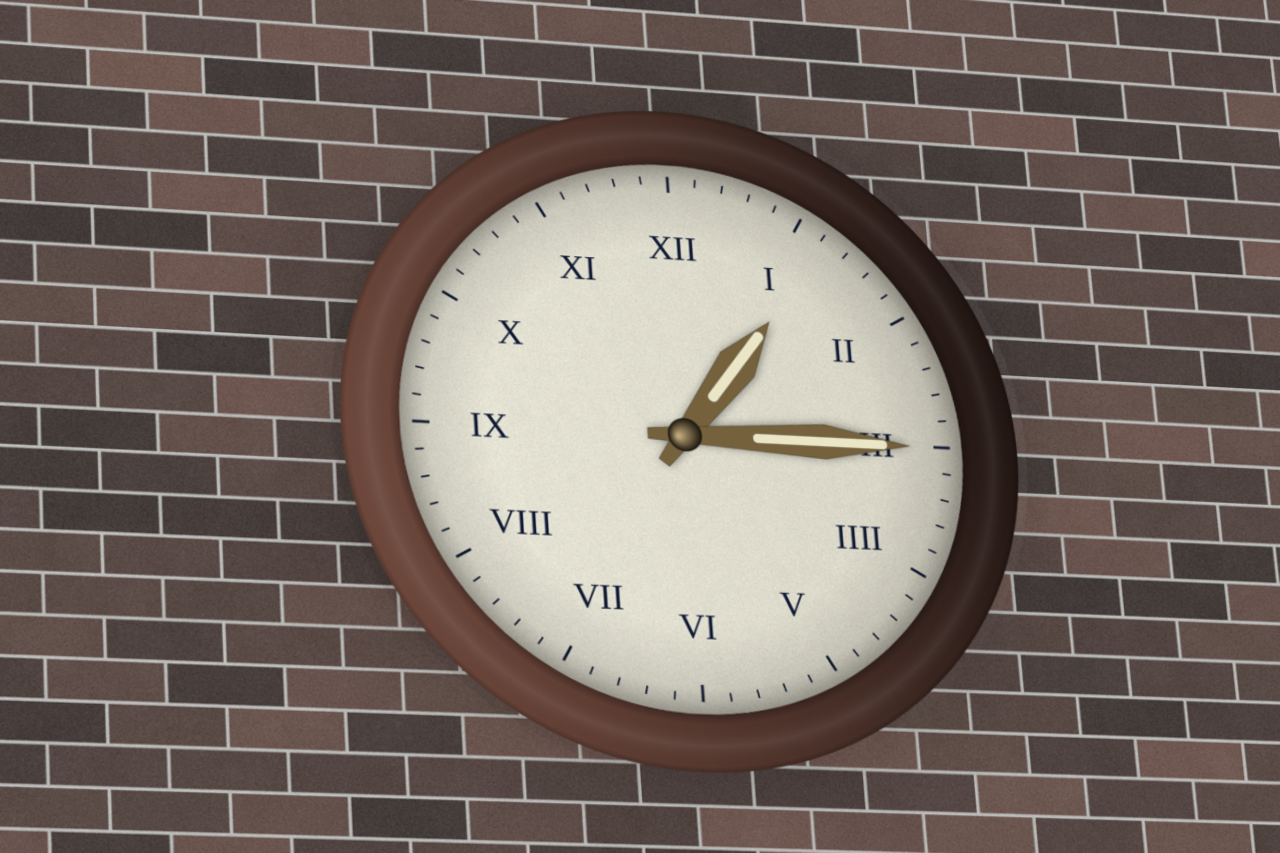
1:15
